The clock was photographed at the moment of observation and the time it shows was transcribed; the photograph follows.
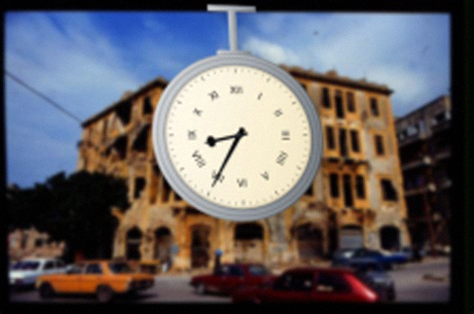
8:35
